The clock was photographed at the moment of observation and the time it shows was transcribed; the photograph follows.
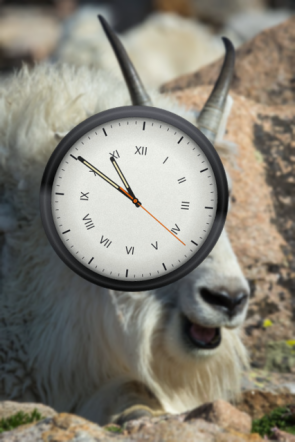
10:50:21
